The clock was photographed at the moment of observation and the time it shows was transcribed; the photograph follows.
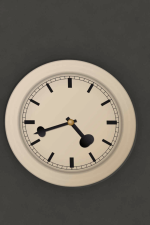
4:42
